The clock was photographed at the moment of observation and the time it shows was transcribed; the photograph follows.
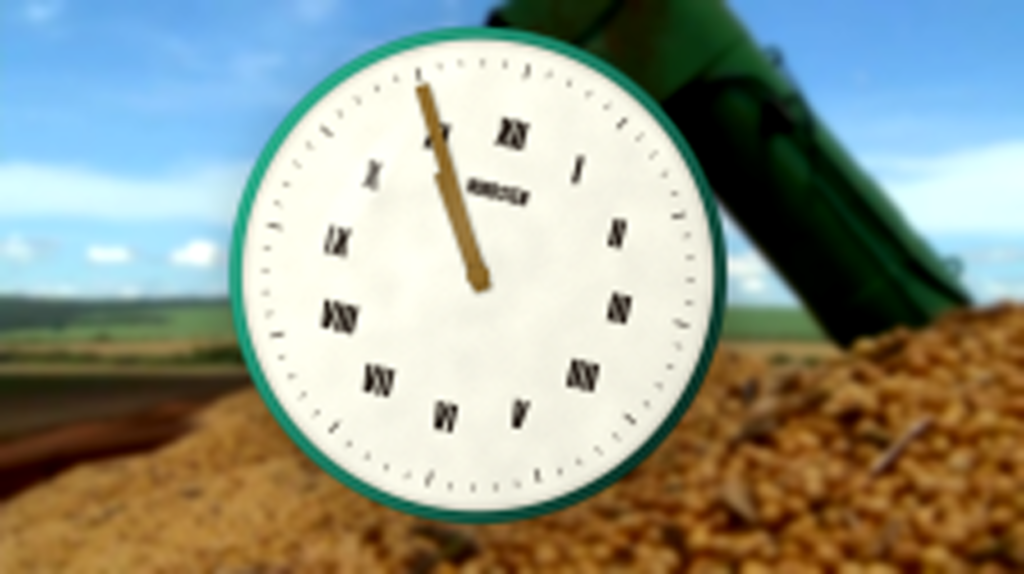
10:55
